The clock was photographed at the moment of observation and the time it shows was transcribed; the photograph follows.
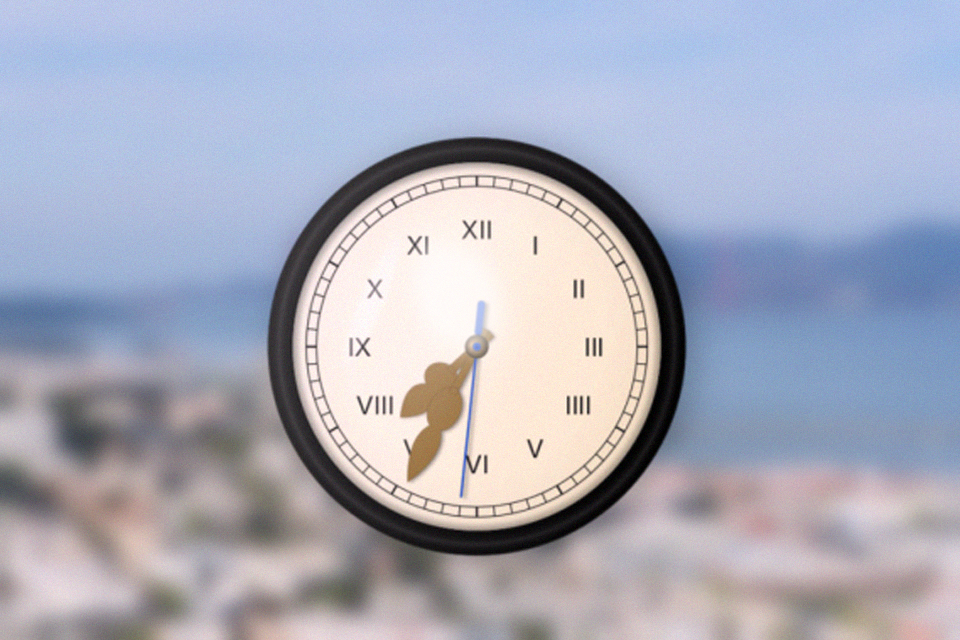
7:34:31
